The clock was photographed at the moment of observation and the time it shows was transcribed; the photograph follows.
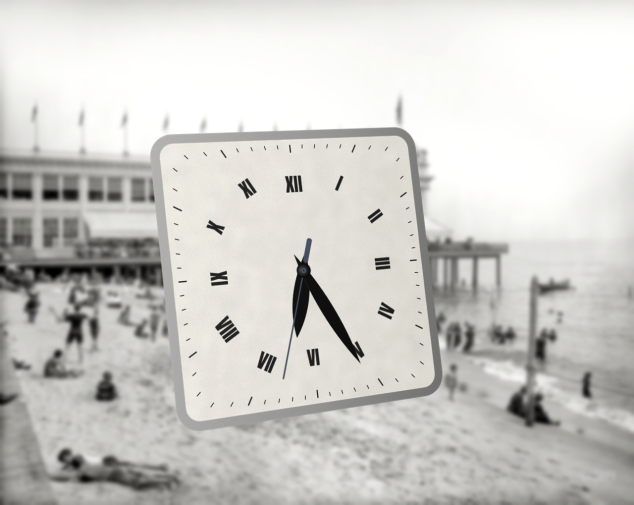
6:25:33
